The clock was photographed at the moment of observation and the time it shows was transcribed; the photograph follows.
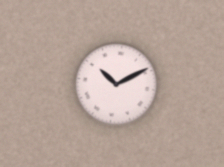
10:09
